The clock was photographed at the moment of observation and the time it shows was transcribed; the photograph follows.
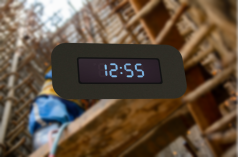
12:55
